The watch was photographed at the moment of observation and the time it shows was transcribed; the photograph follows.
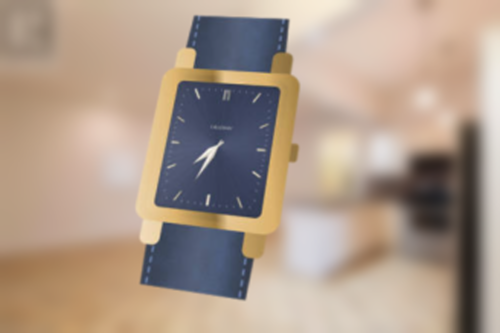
7:34
